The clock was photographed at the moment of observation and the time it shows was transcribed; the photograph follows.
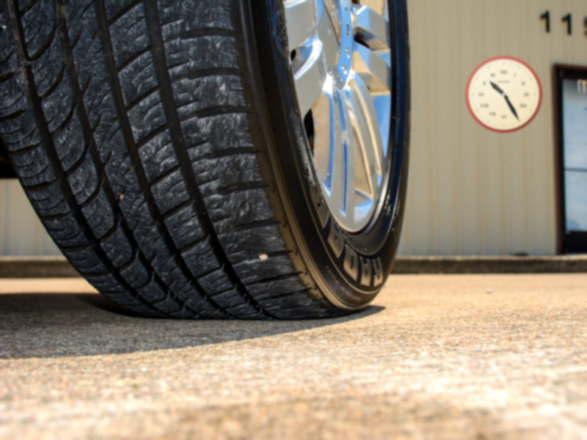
10:25
